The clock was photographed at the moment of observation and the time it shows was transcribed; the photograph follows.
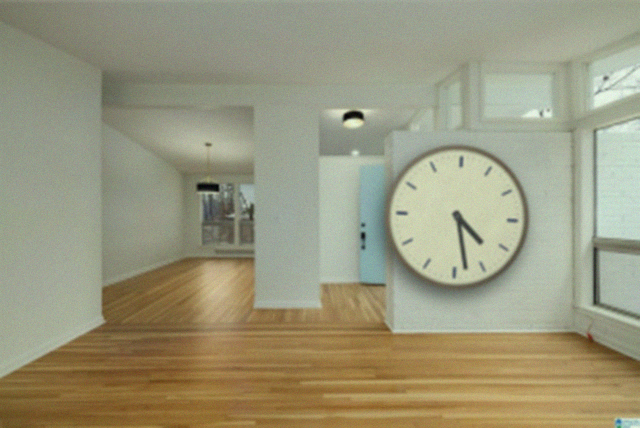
4:28
